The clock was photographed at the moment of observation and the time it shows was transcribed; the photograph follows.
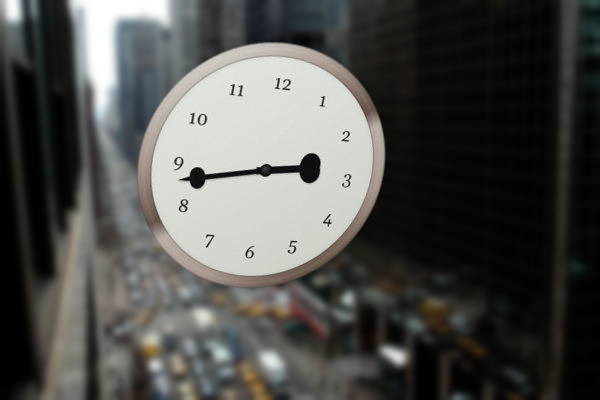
2:43
